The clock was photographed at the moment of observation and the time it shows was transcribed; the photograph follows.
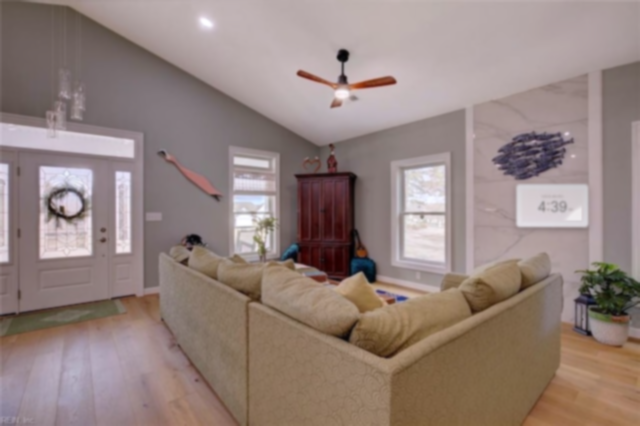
4:39
